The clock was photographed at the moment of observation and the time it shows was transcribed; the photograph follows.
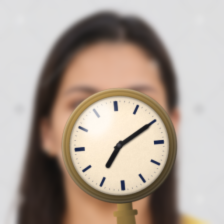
7:10
